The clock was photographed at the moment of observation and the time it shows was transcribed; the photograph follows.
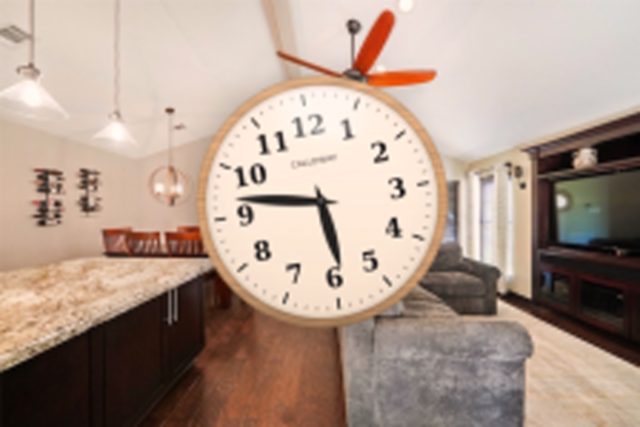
5:47
